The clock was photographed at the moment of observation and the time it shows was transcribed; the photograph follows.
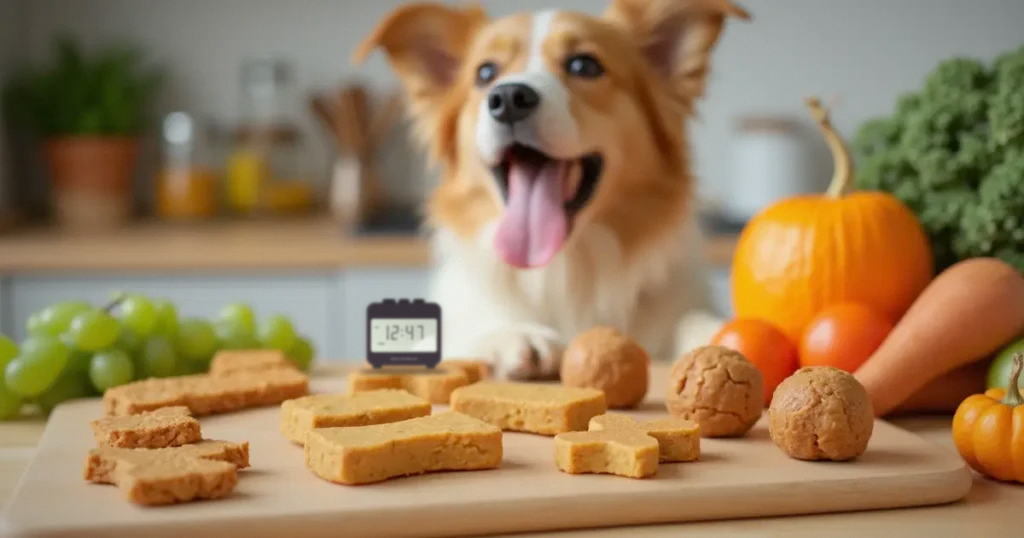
12:47
